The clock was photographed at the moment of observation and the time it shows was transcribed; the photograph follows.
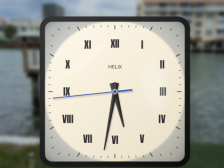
5:31:44
